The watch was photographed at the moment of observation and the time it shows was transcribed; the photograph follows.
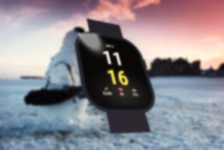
11:16
